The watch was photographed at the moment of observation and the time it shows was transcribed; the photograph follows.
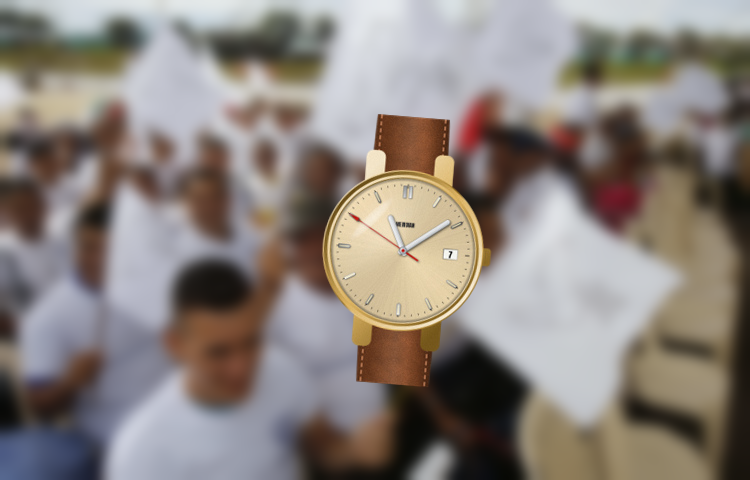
11:08:50
